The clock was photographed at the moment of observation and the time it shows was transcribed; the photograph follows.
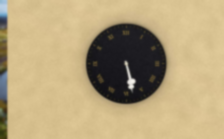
5:28
